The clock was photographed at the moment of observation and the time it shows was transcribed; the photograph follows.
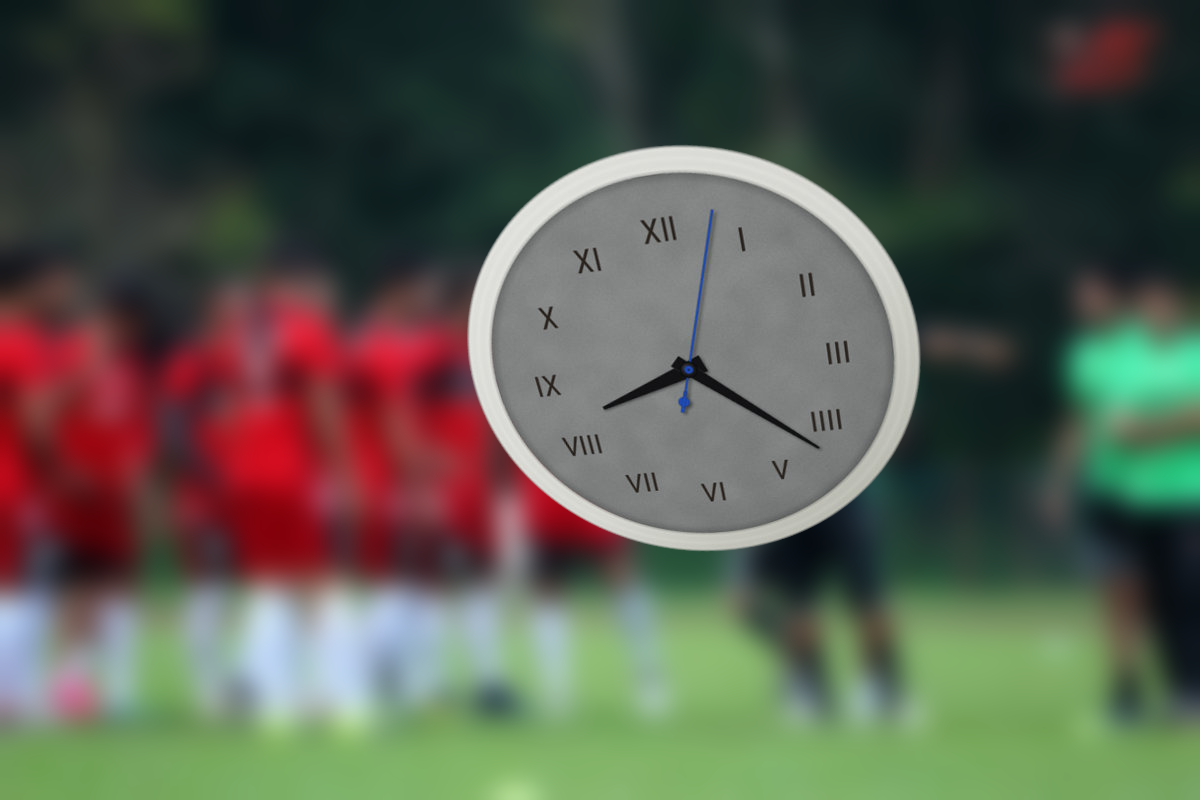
8:22:03
